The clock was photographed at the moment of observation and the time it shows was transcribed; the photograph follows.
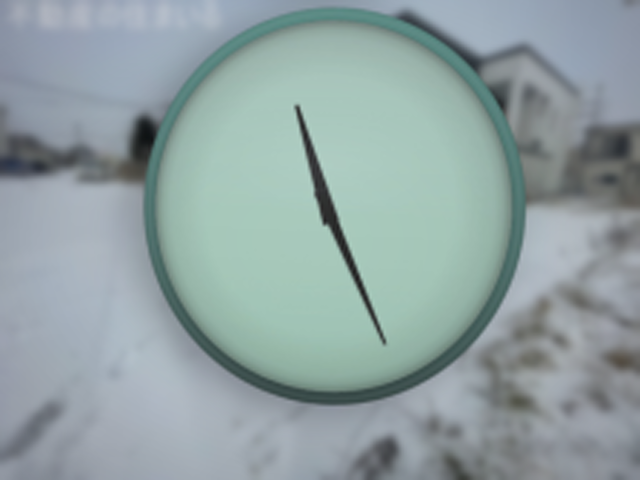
11:26
